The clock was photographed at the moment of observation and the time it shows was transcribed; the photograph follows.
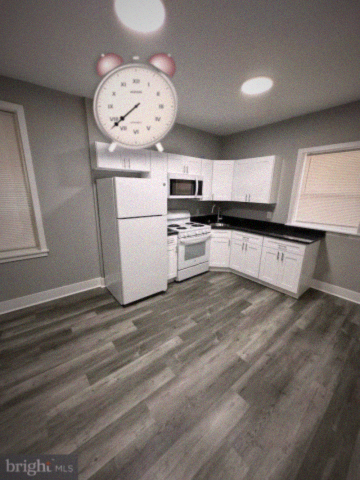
7:38
